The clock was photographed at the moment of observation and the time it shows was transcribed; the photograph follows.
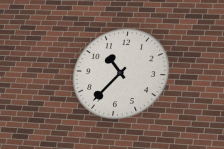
10:36
